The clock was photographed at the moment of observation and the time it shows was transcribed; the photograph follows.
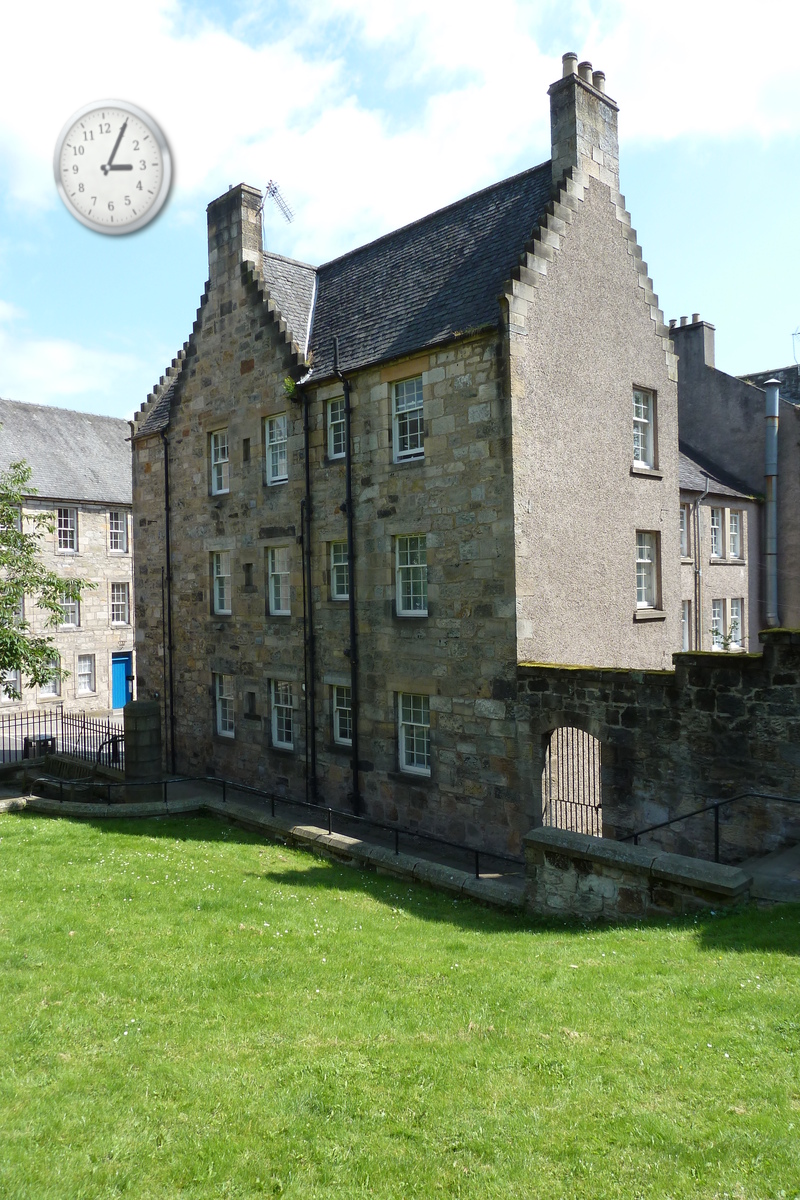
3:05
